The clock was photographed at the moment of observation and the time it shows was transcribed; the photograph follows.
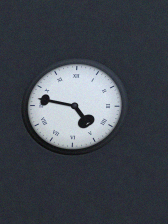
4:47
